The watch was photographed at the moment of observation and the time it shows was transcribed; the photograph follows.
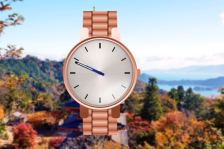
9:49
